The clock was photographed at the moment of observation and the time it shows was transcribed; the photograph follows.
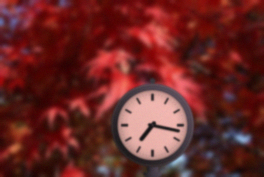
7:17
